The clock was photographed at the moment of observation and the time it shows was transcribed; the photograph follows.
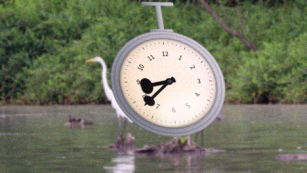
8:38
